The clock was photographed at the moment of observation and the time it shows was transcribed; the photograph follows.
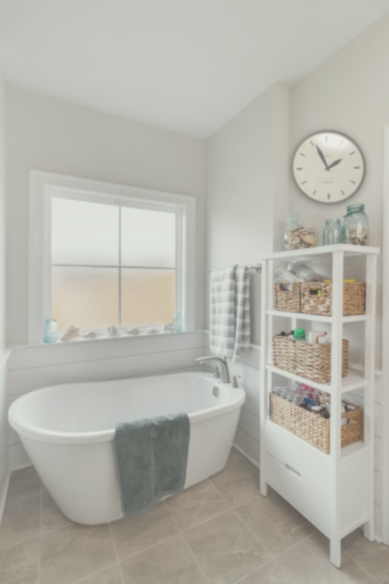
1:56
